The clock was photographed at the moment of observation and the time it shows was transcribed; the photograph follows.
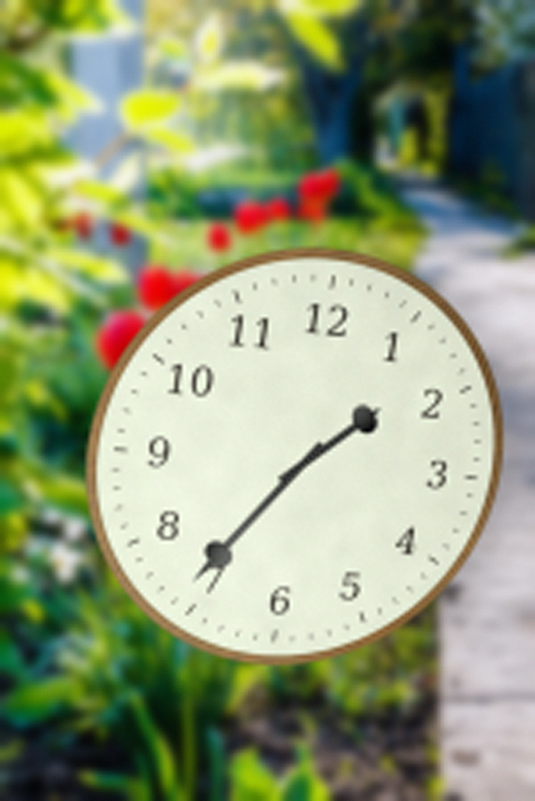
1:36
